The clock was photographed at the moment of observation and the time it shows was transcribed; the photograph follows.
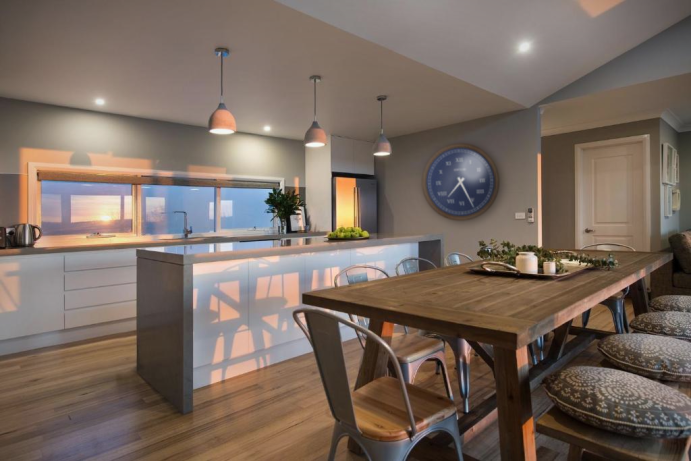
7:26
